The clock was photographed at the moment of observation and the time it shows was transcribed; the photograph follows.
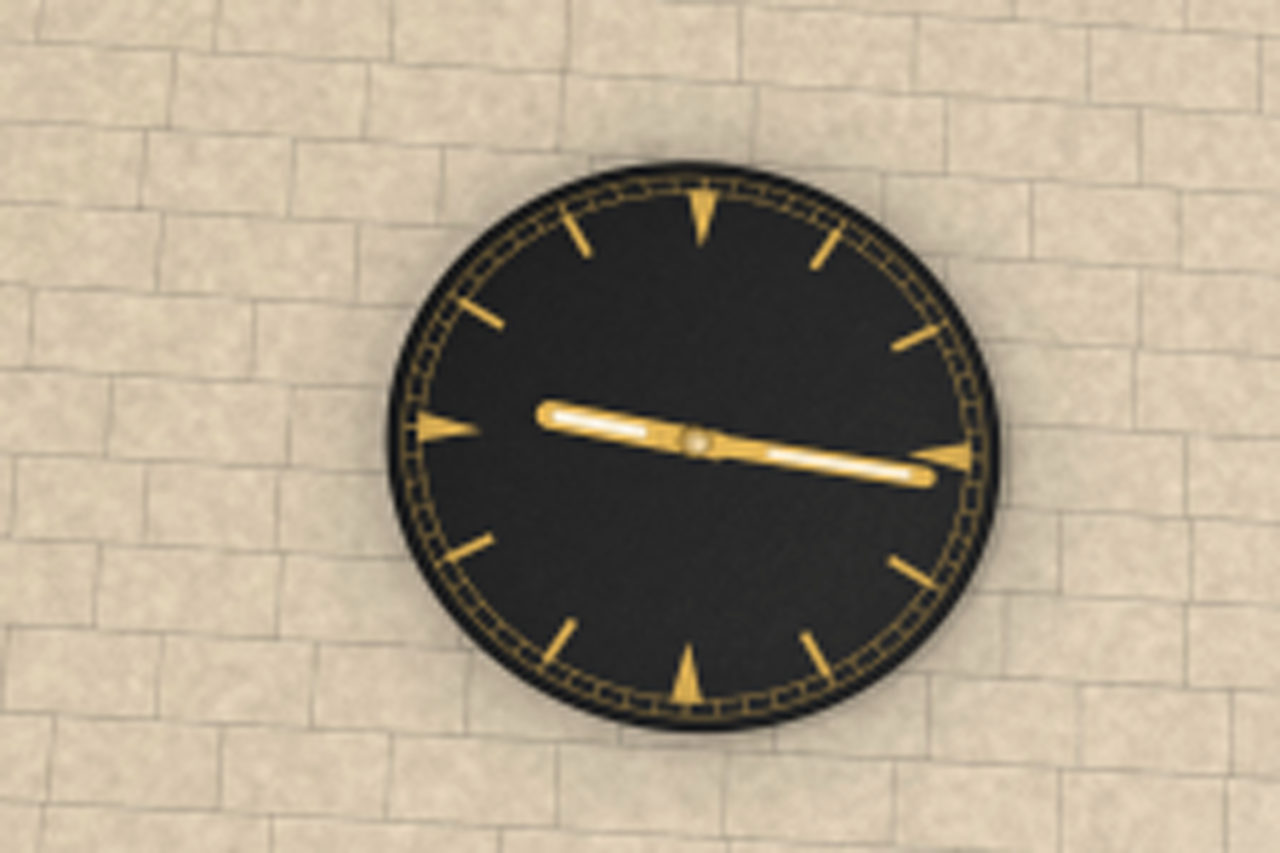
9:16
